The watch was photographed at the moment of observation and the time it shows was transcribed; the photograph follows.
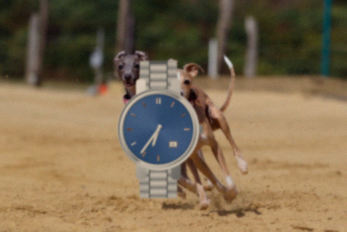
6:36
